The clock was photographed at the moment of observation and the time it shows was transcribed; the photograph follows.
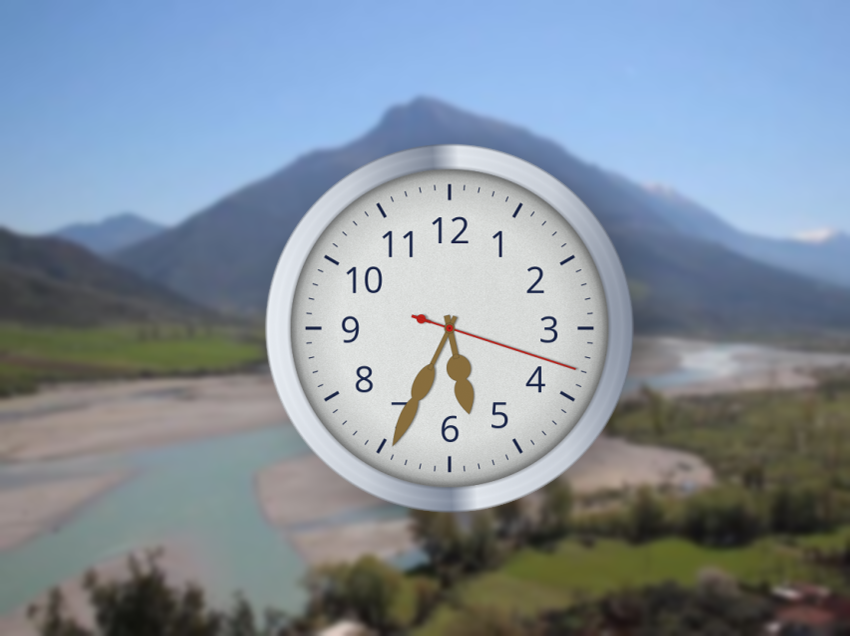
5:34:18
